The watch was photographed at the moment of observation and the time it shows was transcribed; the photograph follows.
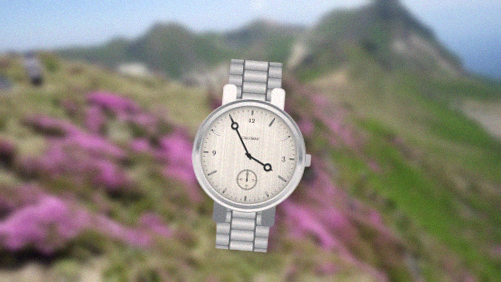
3:55
